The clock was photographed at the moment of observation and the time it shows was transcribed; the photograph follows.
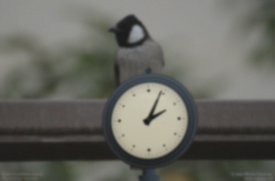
2:04
